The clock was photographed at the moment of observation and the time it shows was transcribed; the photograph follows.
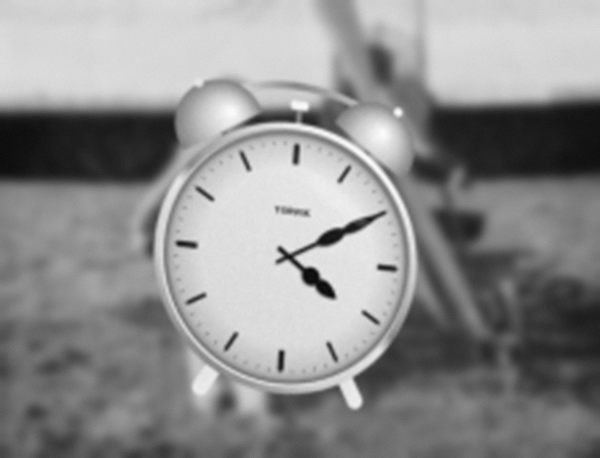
4:10
